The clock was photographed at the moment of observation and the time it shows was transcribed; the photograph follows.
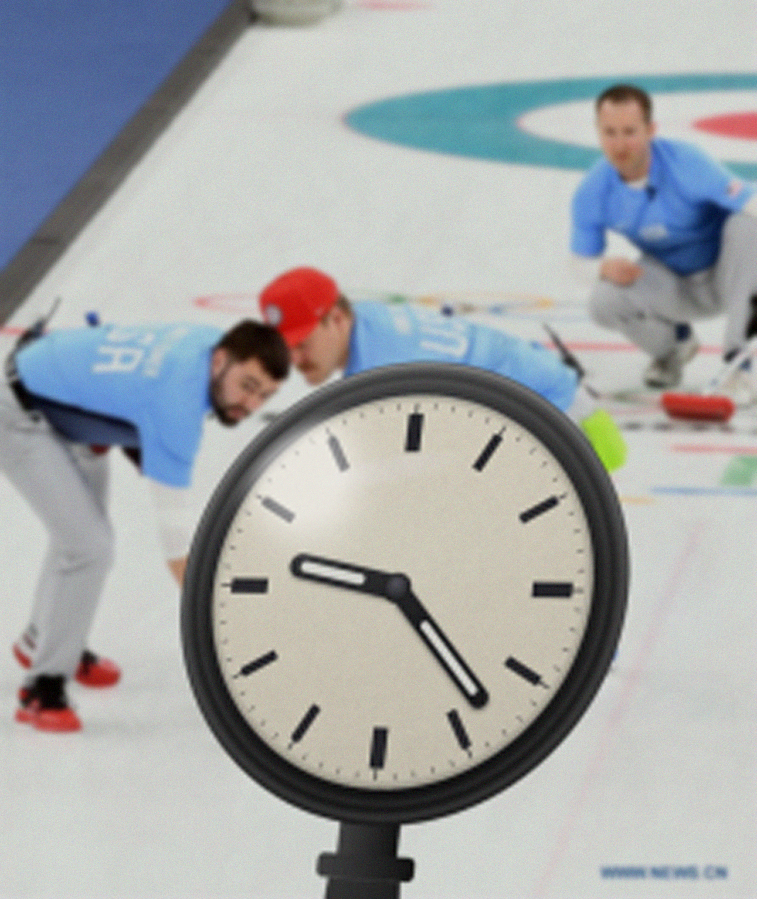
9:23
